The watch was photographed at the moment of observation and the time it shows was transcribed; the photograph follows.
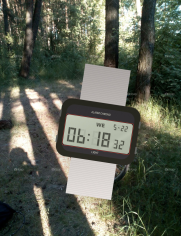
6:18:32
